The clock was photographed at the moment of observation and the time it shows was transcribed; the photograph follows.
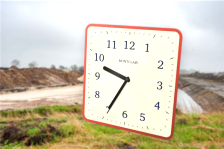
9:35
